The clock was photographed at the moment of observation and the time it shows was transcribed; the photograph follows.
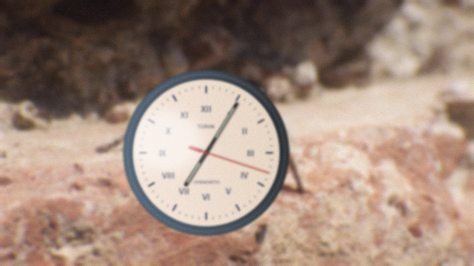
7:05:18
